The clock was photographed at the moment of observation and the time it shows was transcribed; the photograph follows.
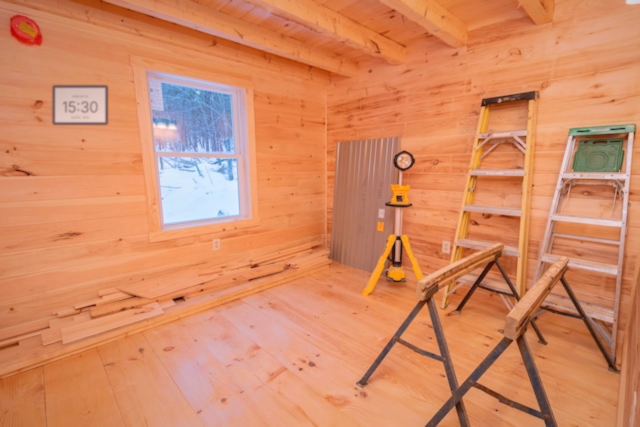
15:30
